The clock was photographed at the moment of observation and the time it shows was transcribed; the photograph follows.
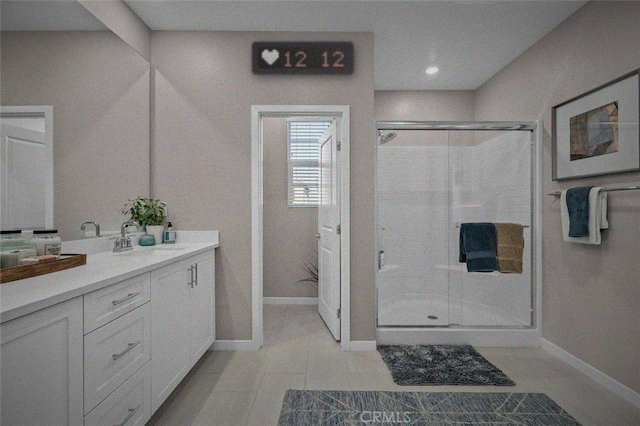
12:12
